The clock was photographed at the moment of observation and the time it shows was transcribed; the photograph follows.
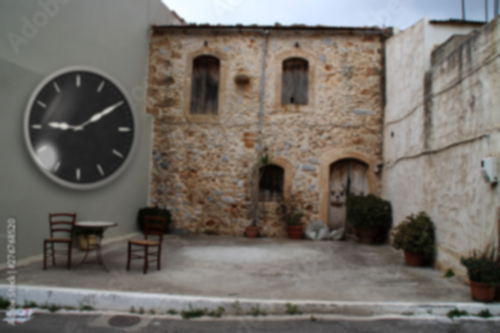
9:10
